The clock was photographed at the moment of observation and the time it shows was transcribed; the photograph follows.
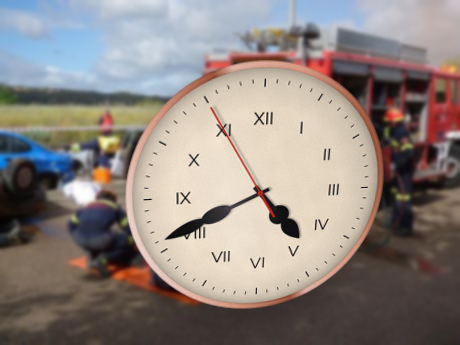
4:40:55
